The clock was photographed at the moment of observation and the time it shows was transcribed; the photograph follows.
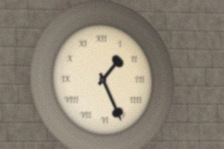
1:26
